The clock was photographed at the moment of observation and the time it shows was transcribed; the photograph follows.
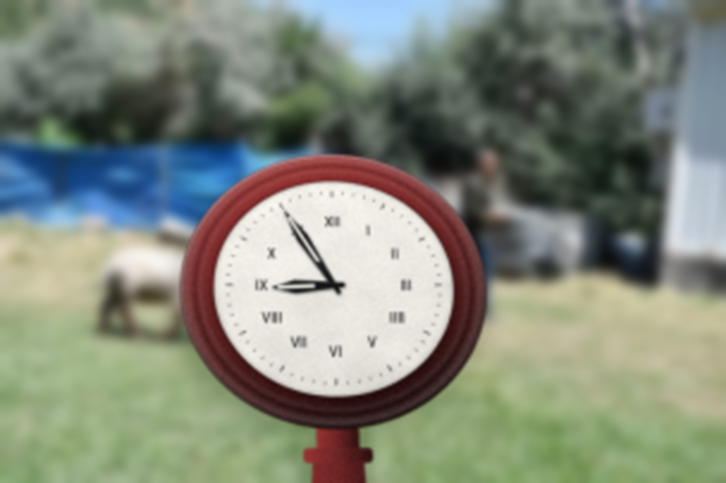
8:55
